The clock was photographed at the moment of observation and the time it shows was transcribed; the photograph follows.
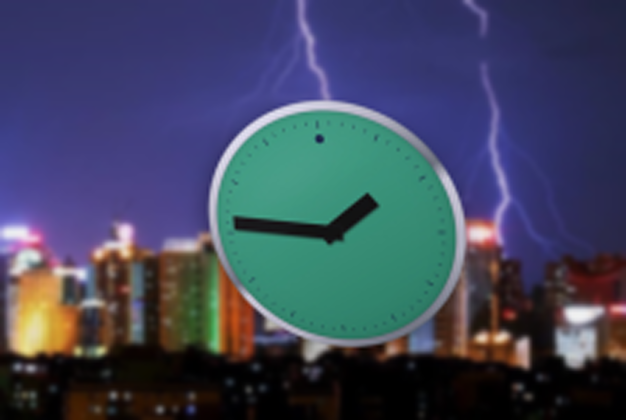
1:46
